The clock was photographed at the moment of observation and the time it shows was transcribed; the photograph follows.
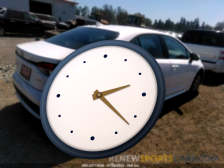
2:22
